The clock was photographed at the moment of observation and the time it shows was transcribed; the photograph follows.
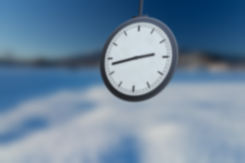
2:43
